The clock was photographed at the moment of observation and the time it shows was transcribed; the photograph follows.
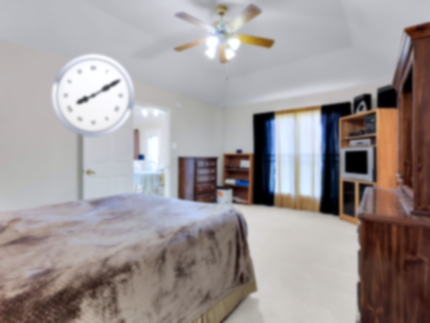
8:10
